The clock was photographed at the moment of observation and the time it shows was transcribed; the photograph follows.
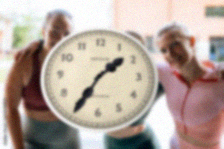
1:35
